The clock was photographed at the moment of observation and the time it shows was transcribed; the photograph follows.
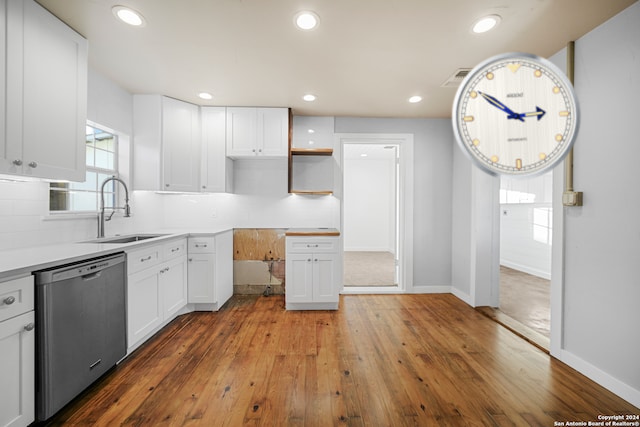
2:51
